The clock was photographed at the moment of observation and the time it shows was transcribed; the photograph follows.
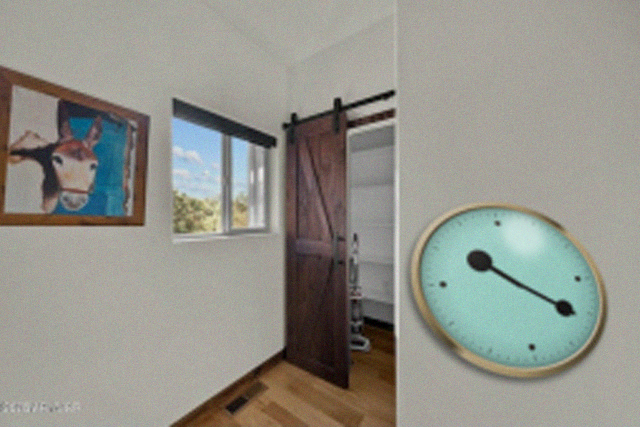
10:21
